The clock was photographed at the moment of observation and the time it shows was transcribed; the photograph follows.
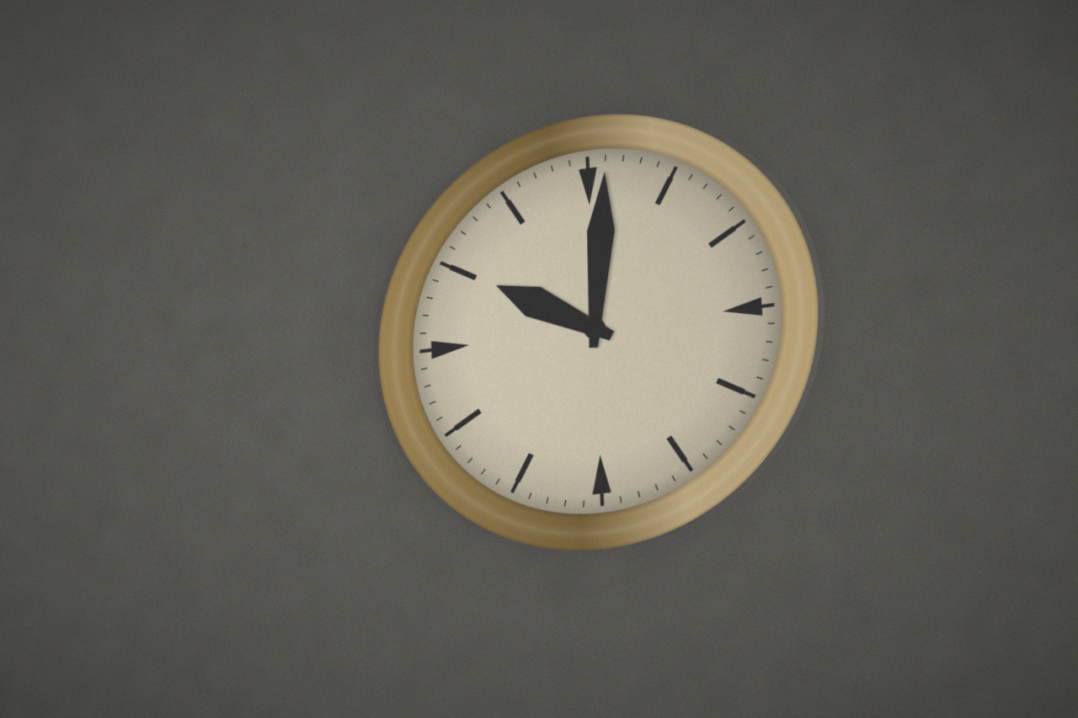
10:01
